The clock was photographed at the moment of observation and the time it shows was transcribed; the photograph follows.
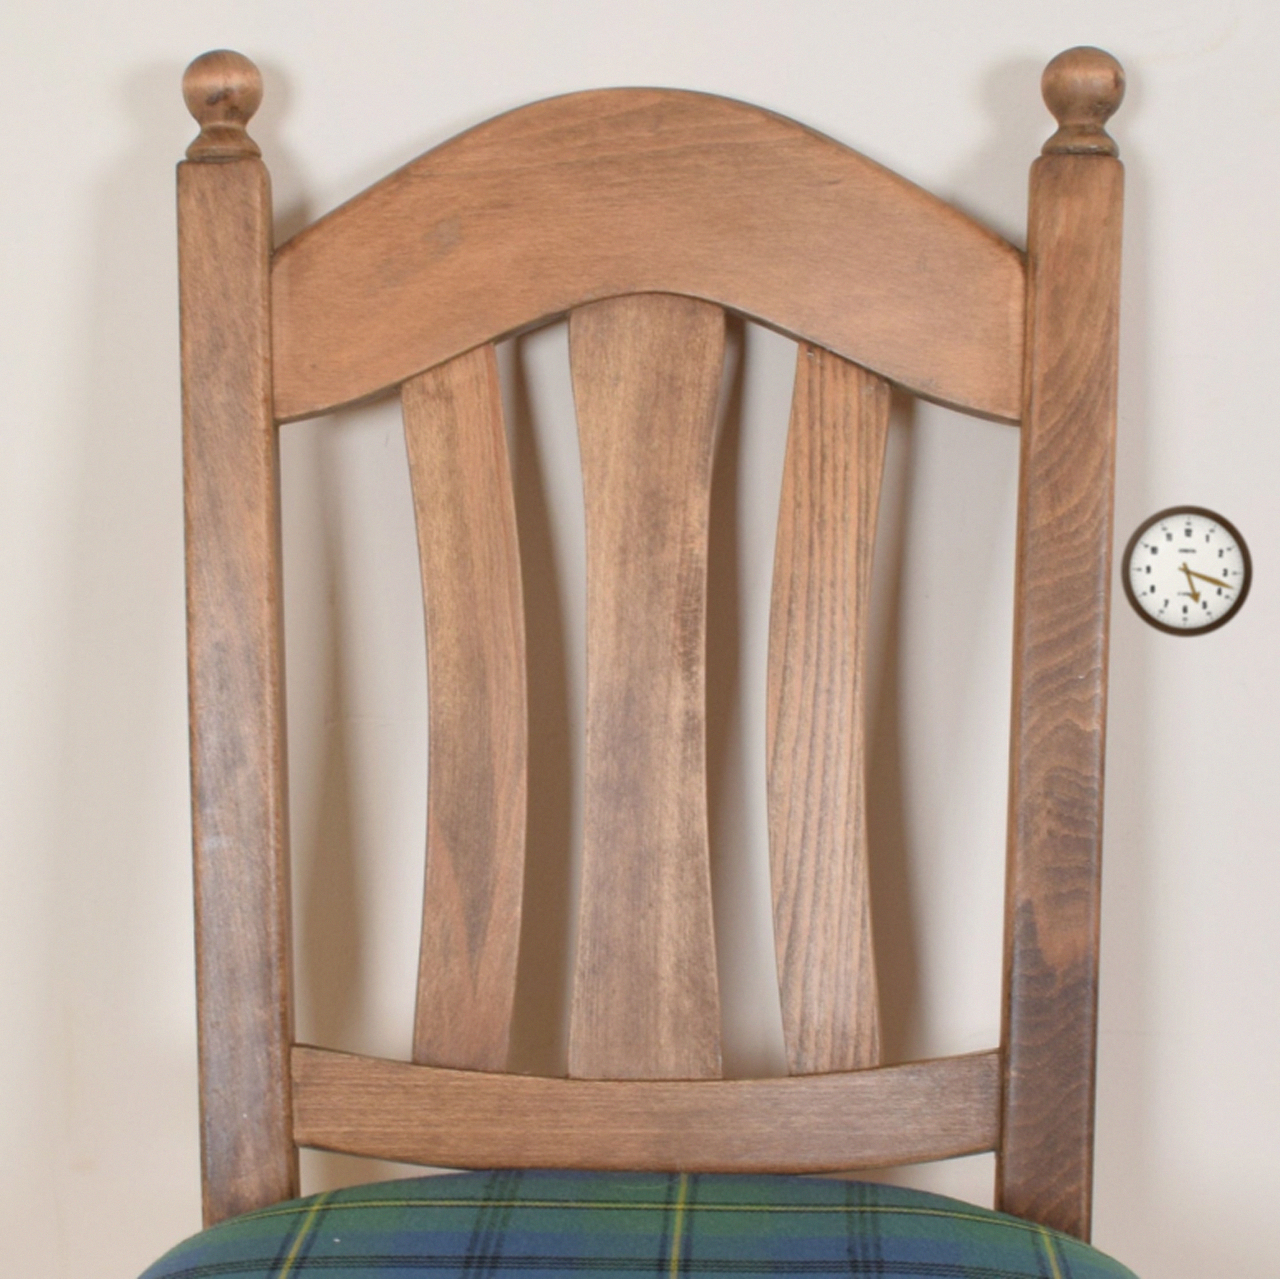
5:18
